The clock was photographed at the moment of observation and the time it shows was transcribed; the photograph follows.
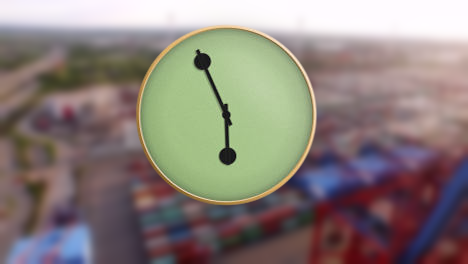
5:56
